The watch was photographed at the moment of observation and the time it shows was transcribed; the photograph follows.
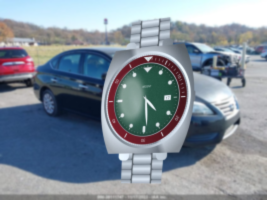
4:29
